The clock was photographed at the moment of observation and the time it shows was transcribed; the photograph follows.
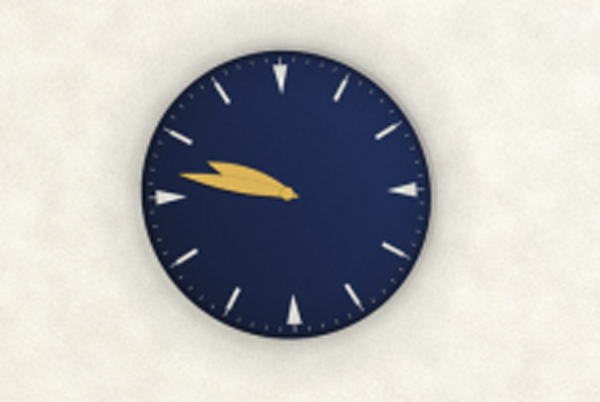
9:47
